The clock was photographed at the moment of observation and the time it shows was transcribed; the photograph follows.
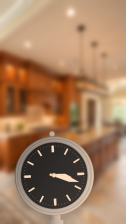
3:18
